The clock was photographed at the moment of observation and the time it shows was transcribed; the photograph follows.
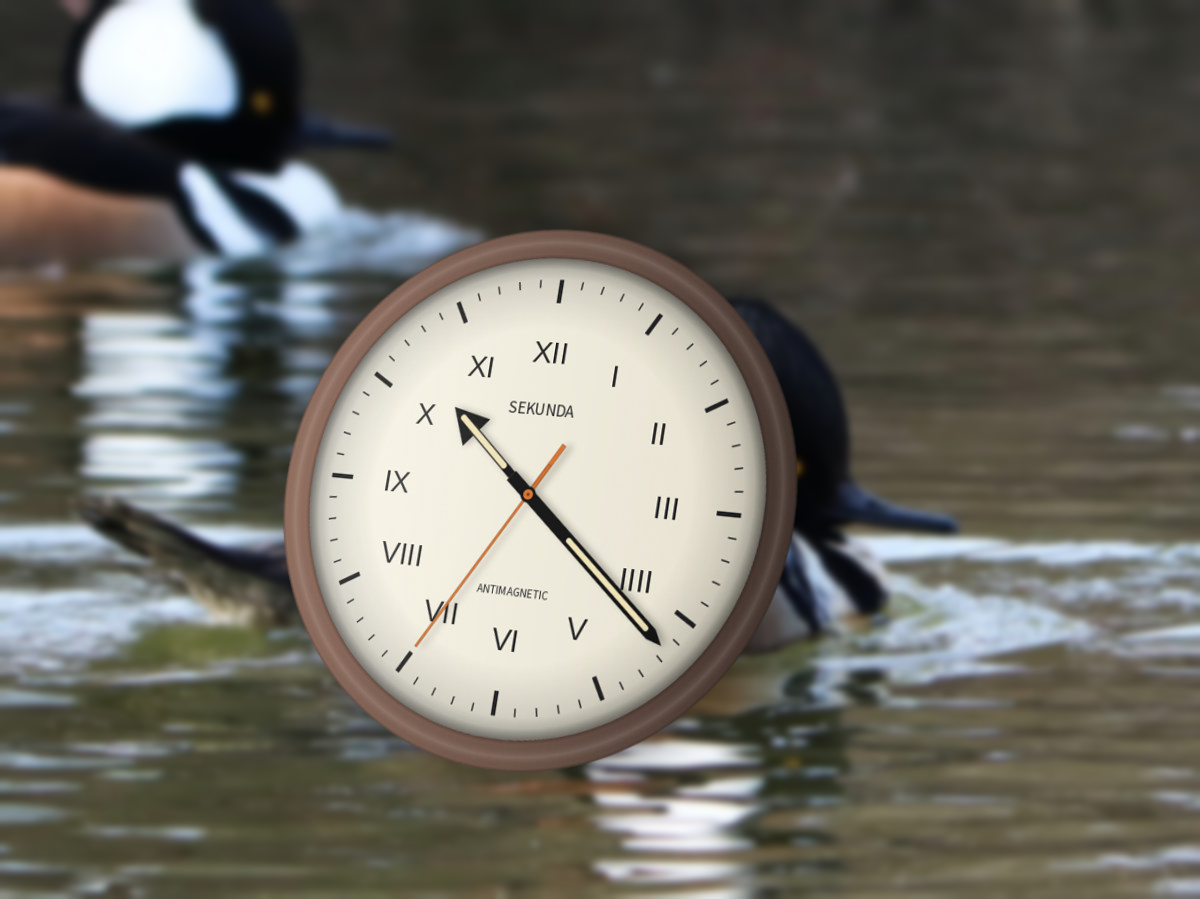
10:21:35
